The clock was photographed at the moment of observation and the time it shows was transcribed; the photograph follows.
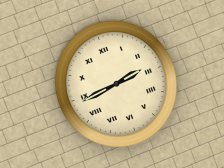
2:44
